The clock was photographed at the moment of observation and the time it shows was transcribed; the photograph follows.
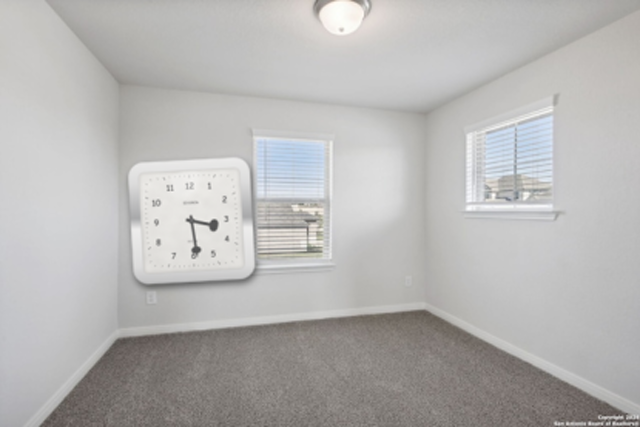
3:29
